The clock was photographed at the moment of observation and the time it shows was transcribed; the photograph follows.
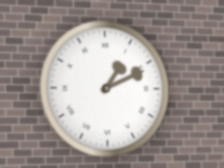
1:11
